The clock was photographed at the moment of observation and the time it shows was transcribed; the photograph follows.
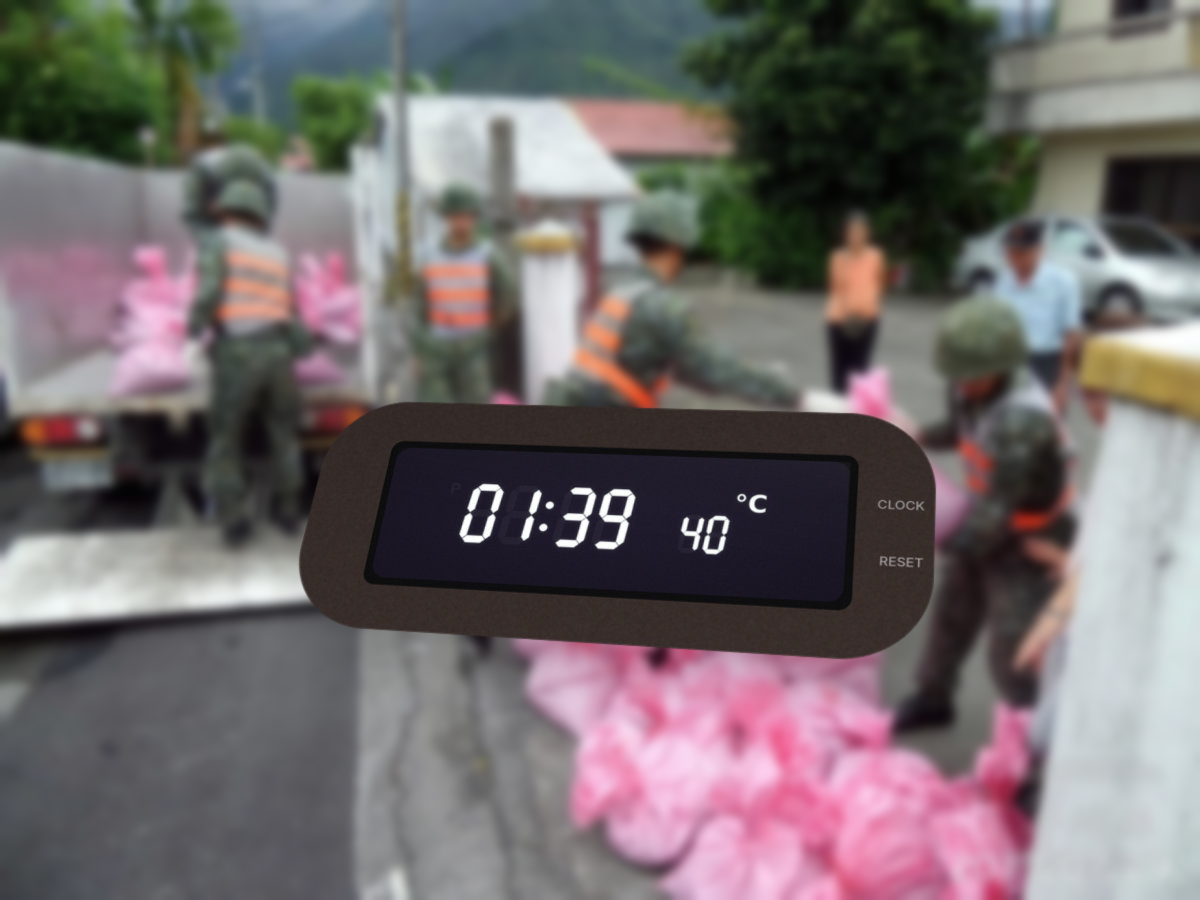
1:39
